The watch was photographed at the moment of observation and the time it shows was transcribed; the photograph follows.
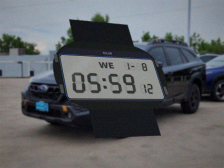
5:59:12
